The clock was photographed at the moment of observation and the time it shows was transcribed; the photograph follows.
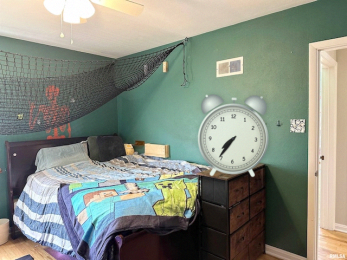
7:36
